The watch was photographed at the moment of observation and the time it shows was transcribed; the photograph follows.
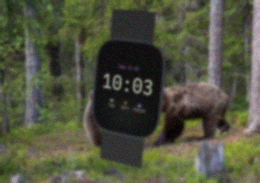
10:03
